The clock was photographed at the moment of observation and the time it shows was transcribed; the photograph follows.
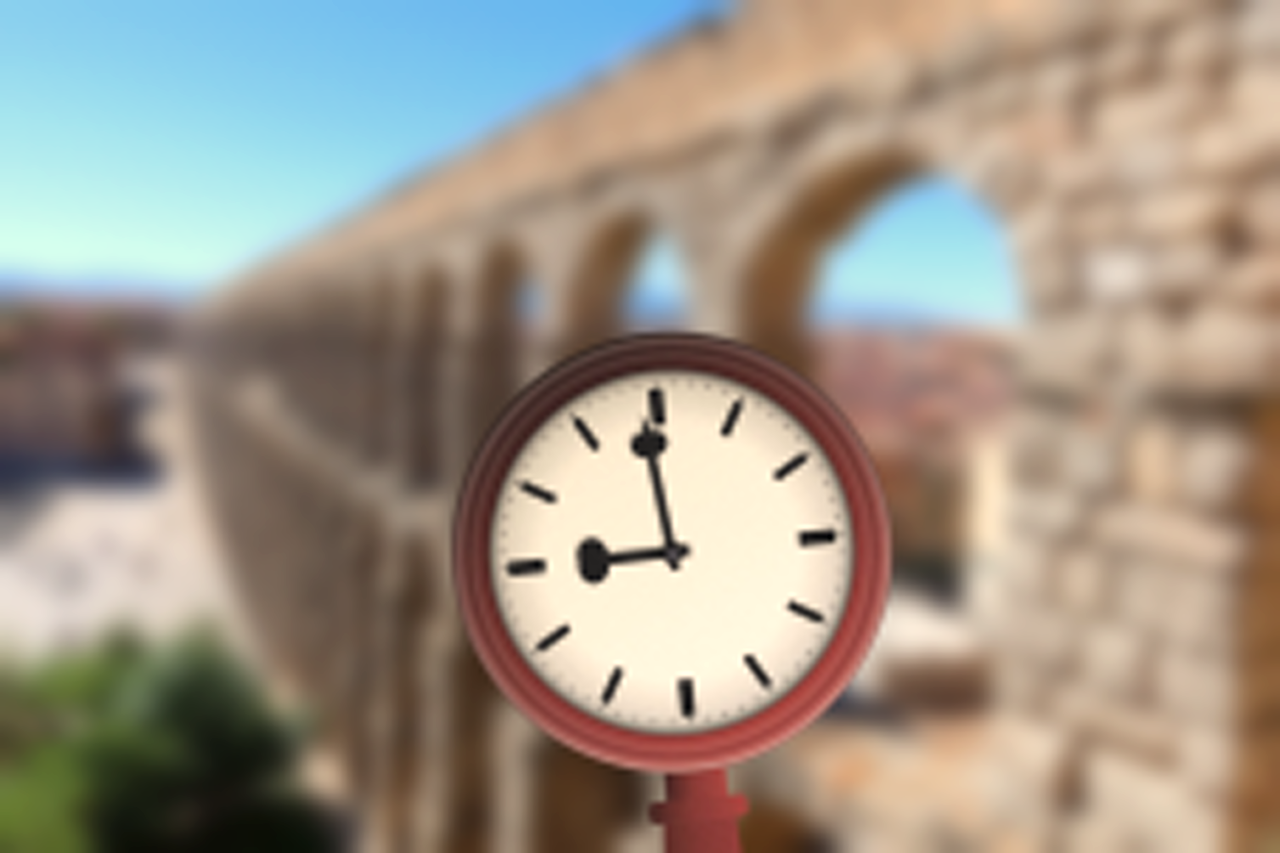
8:59
